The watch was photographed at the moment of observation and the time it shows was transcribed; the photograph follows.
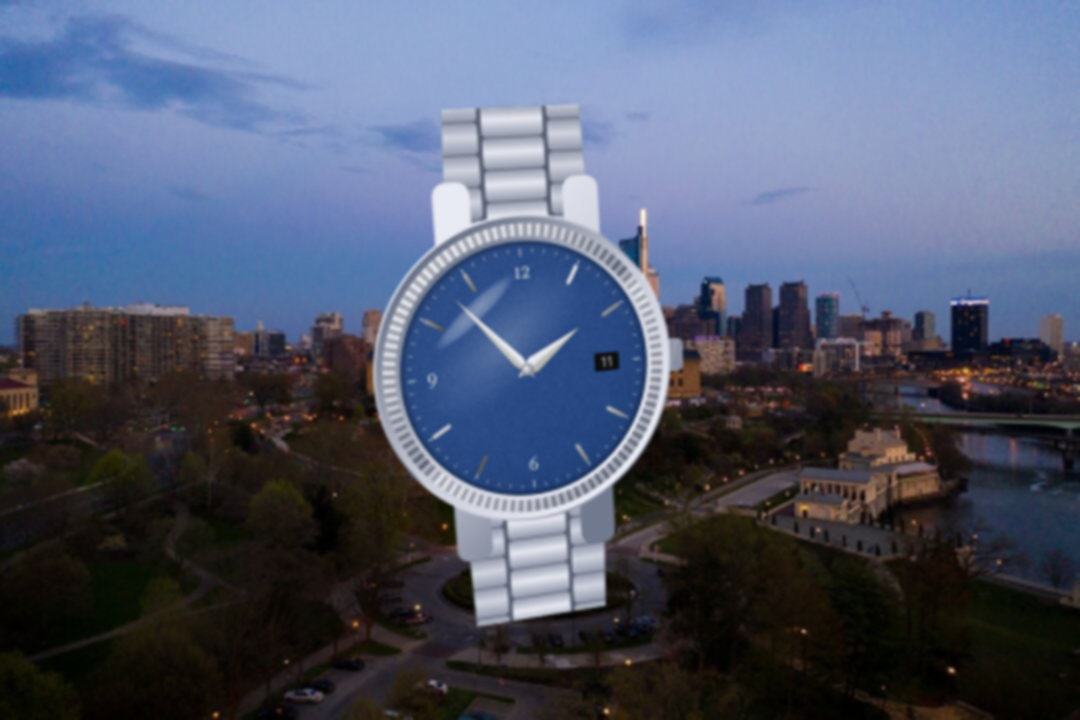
1:53
